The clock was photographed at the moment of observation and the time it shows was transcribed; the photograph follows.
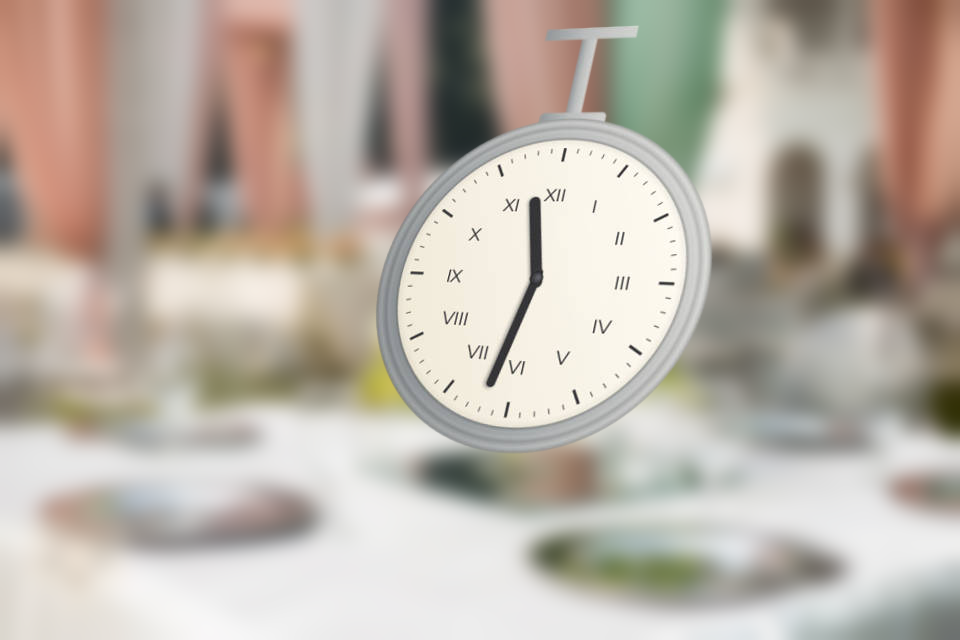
11:32
